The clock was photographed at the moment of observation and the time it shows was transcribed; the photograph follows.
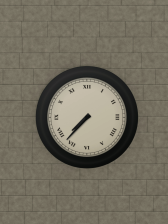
7:37
